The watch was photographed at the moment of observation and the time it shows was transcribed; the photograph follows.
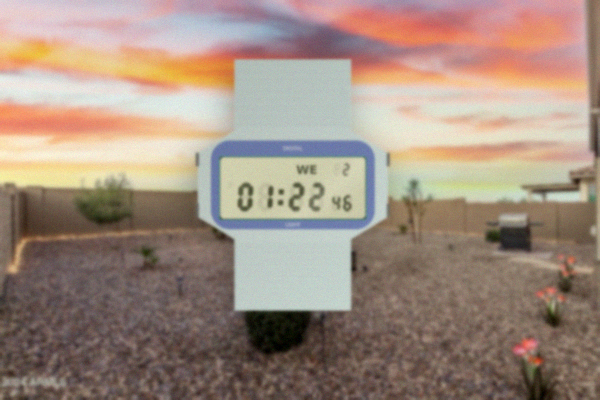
1:22:46
